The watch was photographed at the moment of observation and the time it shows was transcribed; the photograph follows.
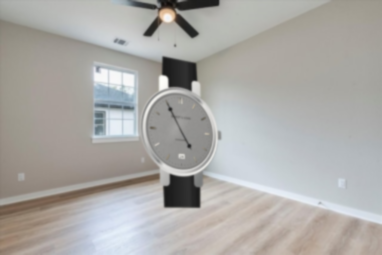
4:55
